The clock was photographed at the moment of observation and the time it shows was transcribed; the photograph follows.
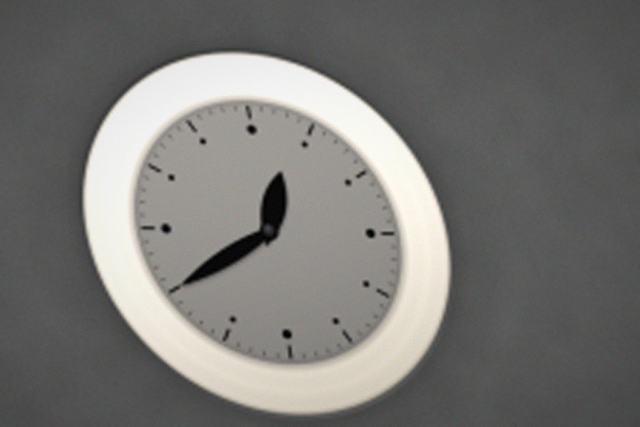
12:40
